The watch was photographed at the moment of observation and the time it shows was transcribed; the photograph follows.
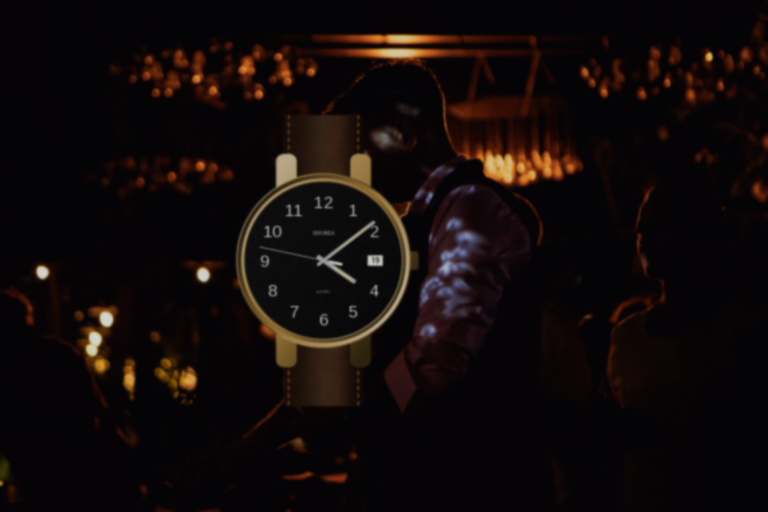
4:08:47
